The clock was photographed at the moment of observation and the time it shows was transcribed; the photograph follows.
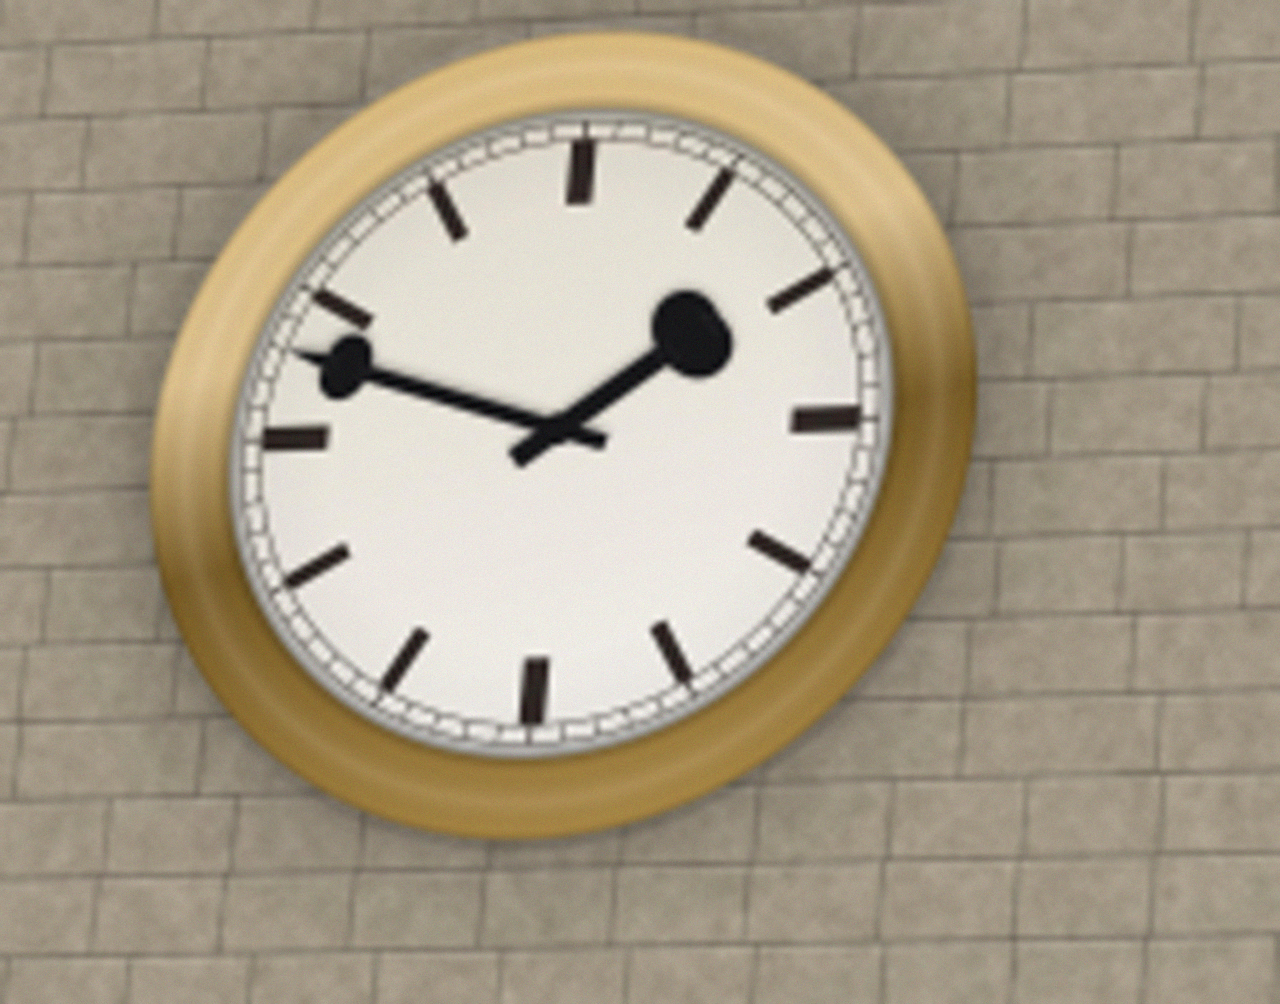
1:48
